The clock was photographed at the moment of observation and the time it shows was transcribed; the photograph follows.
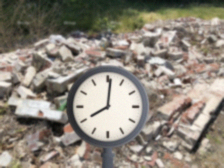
8:01
